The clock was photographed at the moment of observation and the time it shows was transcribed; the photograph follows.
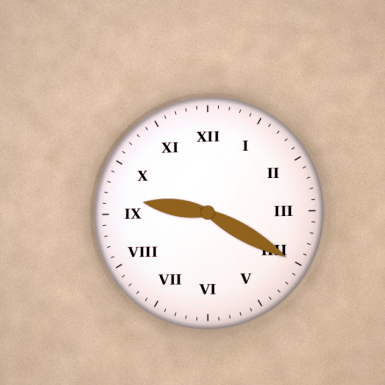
9:20
